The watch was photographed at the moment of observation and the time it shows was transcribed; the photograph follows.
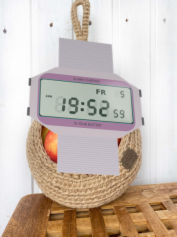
19:52:59
